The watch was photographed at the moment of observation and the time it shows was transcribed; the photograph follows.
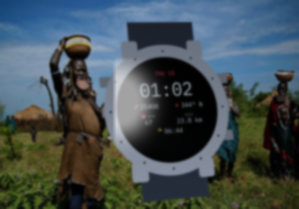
1:02
